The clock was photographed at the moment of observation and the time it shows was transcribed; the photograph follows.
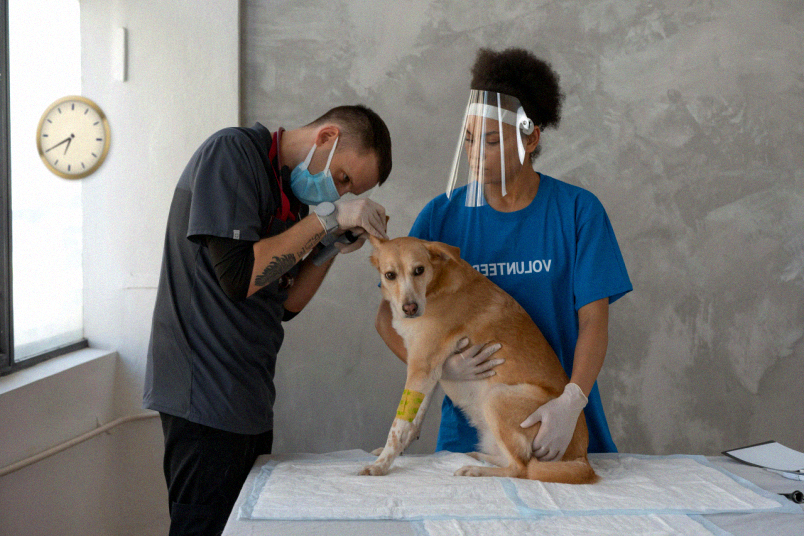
6:40
